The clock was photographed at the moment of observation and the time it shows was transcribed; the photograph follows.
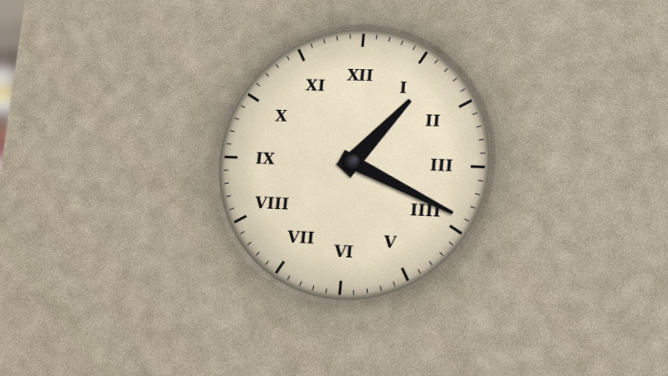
1:19
